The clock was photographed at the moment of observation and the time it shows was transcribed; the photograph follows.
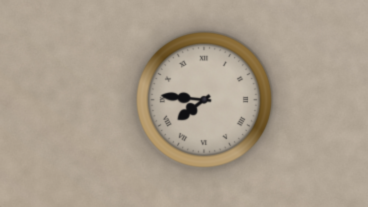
7:46
